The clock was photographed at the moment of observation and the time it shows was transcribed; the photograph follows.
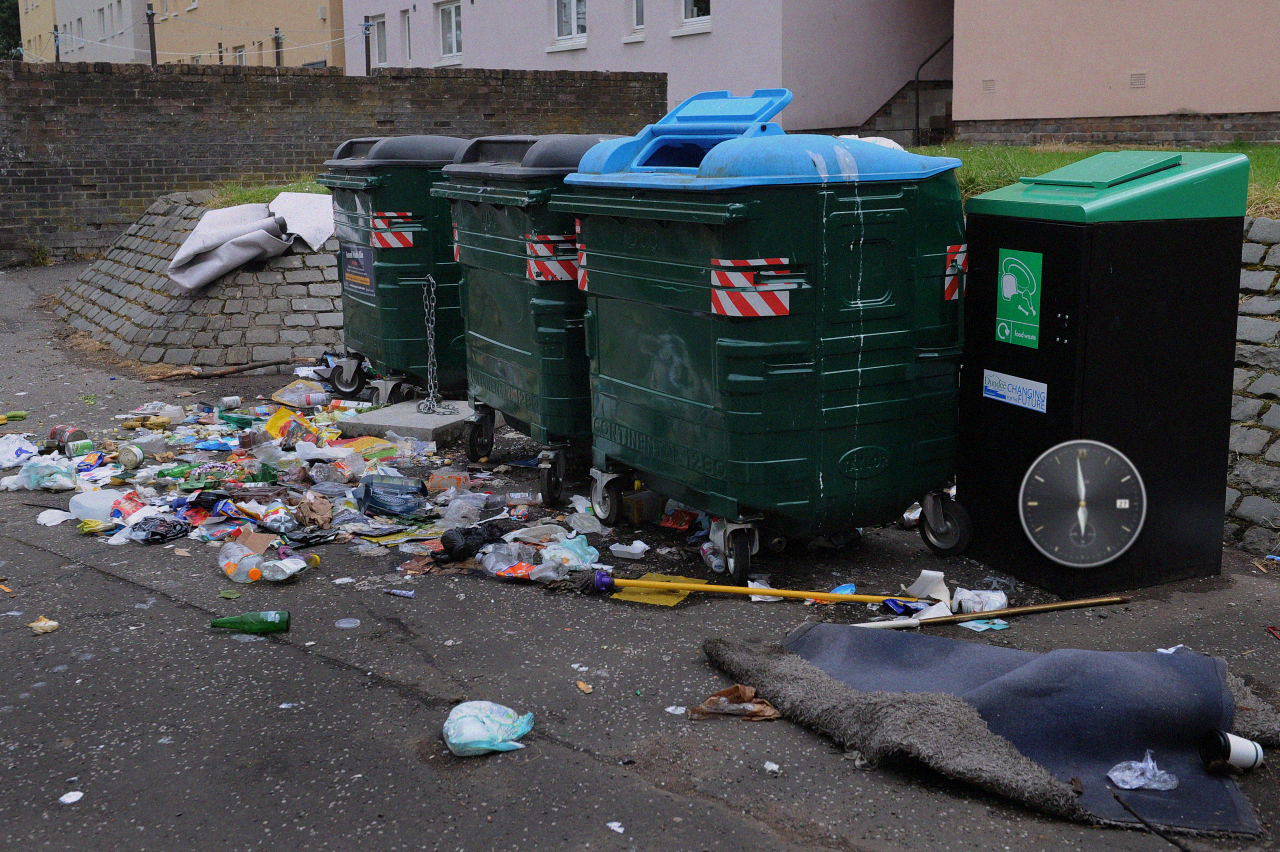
5:59
